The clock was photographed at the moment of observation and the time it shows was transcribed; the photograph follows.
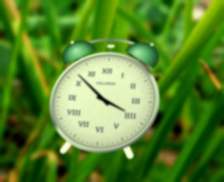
3:52
